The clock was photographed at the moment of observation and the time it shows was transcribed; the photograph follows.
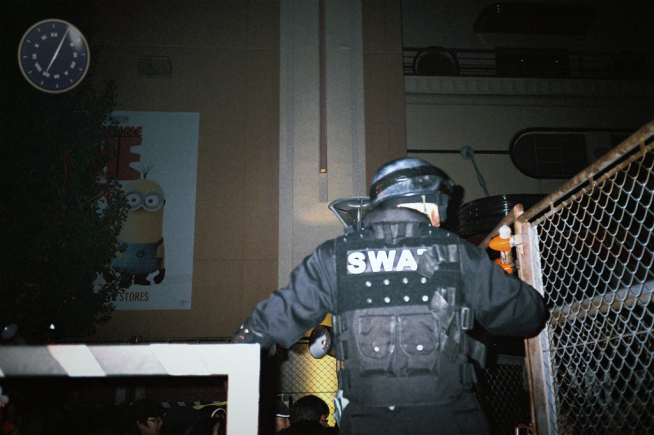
7:05
